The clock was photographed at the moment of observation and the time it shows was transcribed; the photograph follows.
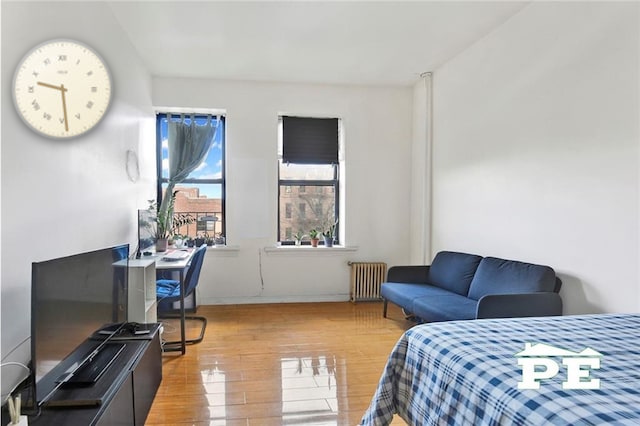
9:29
